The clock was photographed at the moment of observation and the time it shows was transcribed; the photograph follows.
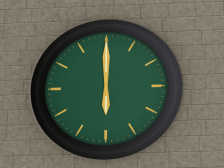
6:00
